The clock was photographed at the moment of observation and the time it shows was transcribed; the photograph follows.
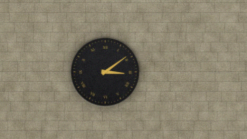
3:09
